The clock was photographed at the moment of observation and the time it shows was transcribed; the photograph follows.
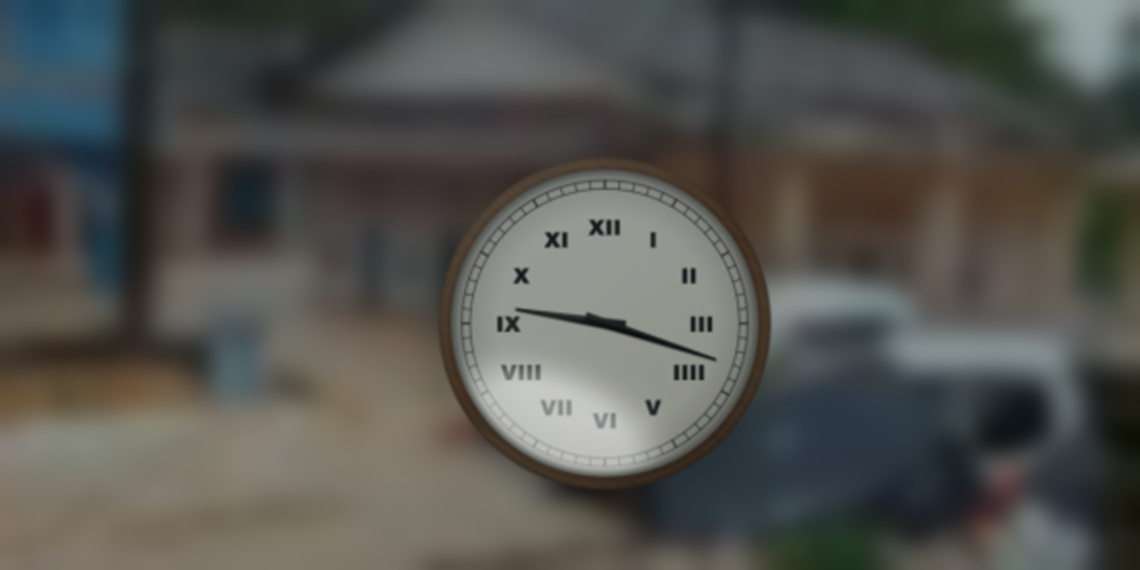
9:18
